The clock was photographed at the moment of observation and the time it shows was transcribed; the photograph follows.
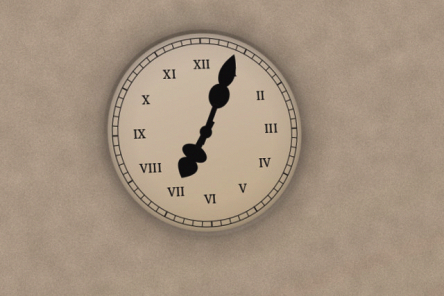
7:04
